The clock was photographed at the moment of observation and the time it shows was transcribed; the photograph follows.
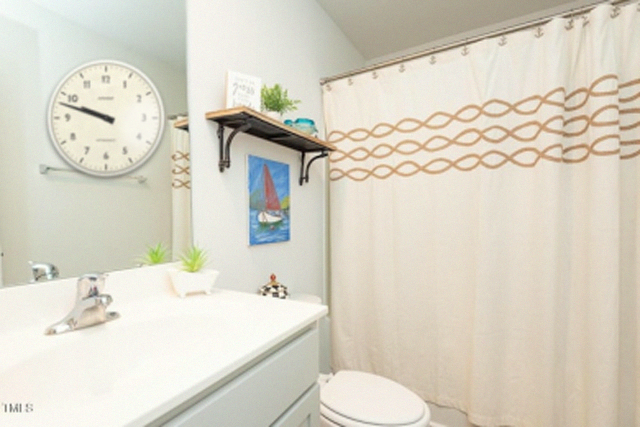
9:48
